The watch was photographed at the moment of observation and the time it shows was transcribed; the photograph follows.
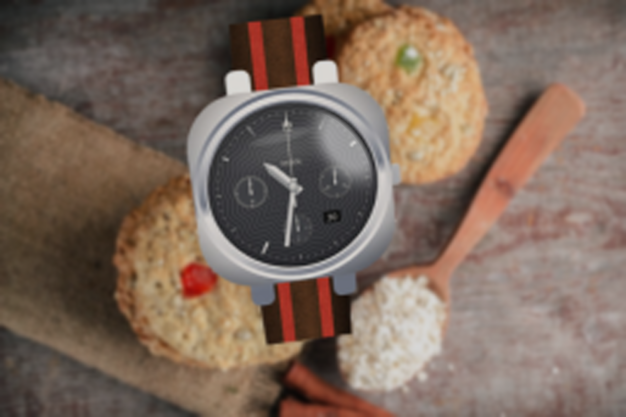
10:32
